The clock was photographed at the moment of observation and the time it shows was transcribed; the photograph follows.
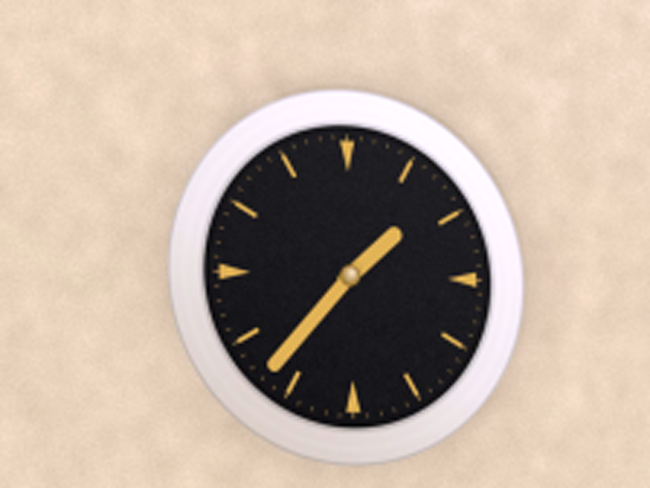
1:37
